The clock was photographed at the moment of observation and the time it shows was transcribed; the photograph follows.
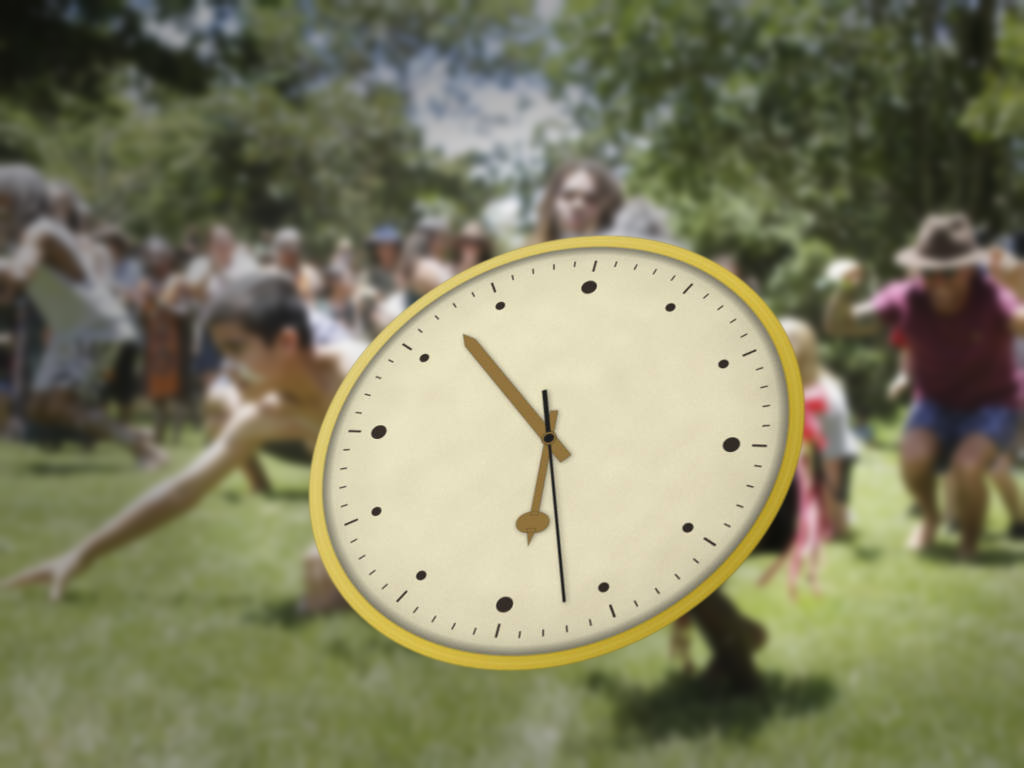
5:52:27
